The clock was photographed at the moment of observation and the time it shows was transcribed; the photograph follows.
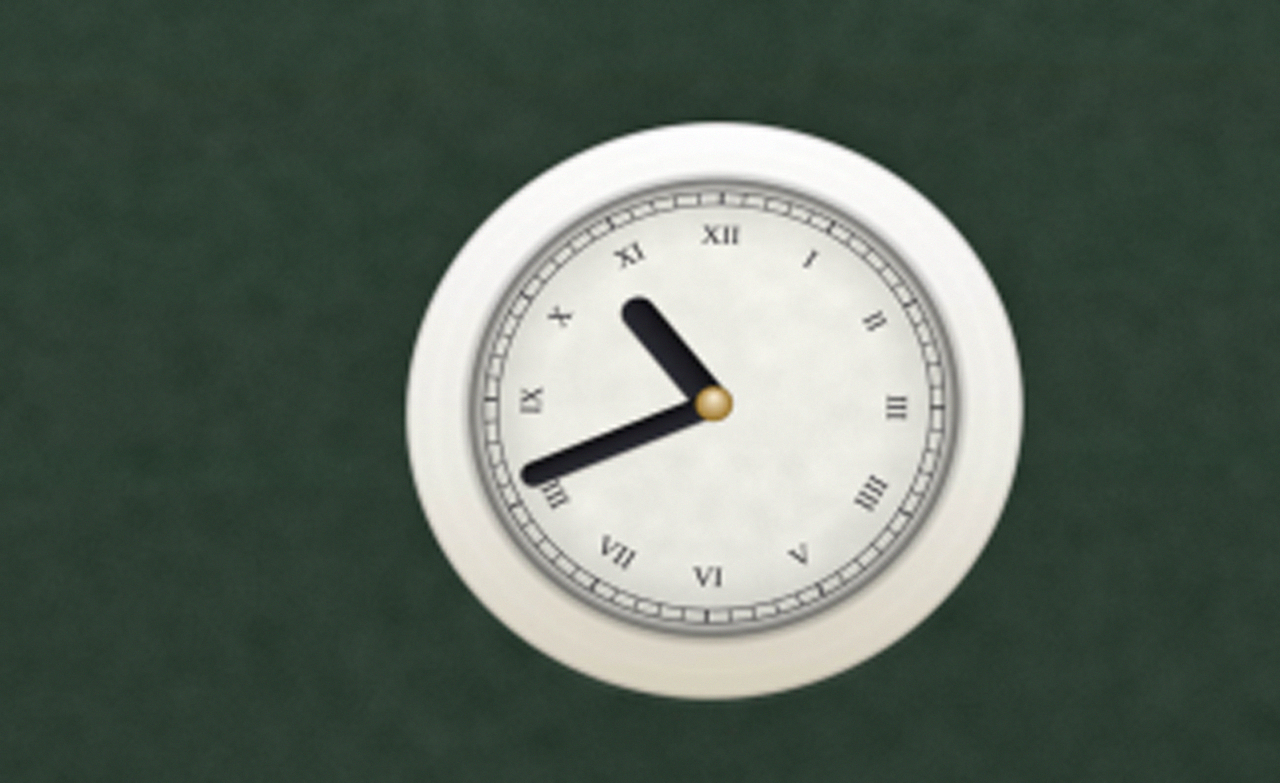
10:41
